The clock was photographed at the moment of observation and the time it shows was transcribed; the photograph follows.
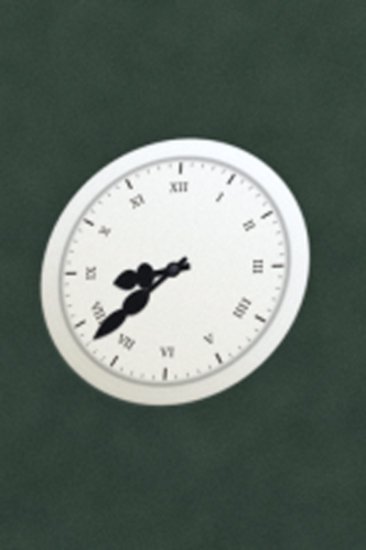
8:38
